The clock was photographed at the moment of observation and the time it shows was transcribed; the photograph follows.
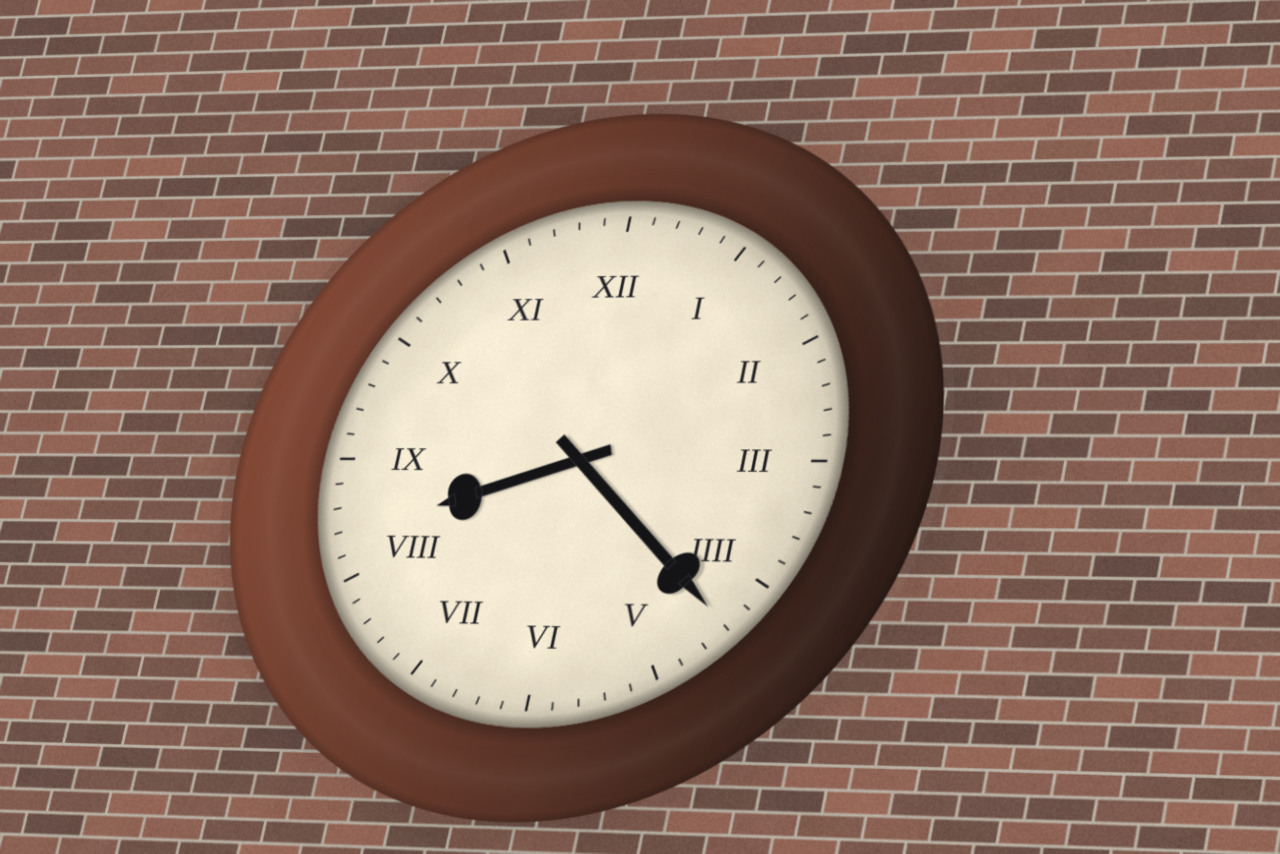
8:22
